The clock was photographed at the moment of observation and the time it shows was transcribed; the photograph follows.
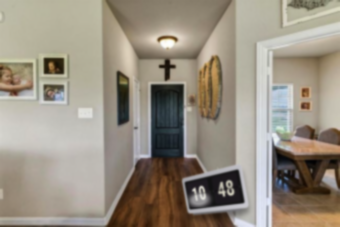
10:48
